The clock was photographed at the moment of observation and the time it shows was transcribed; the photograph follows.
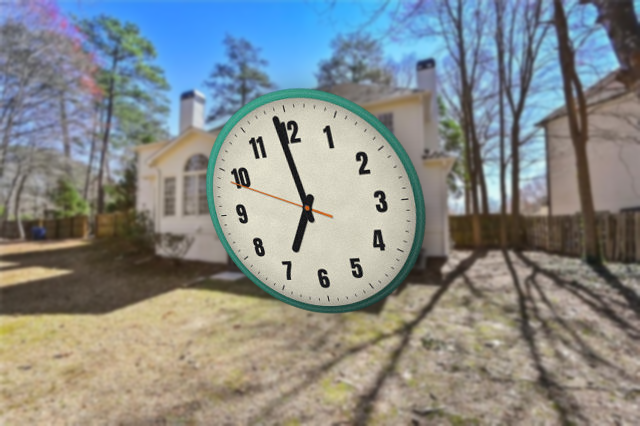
6:58:49
